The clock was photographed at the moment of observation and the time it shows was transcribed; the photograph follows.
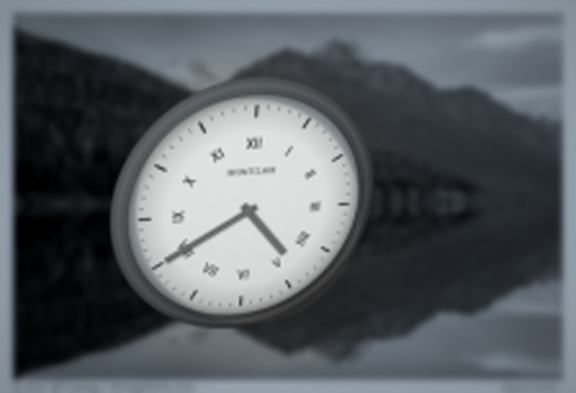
4:40
